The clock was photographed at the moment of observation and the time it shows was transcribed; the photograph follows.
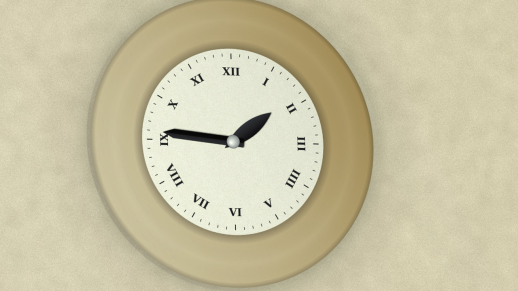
1:46
